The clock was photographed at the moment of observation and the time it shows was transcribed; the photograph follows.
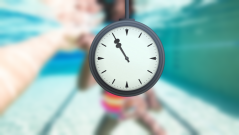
10:55
